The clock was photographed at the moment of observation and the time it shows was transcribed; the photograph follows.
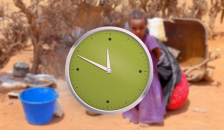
11:49
